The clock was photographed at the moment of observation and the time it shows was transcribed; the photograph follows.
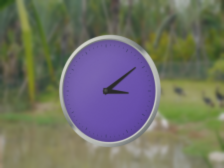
3:09
